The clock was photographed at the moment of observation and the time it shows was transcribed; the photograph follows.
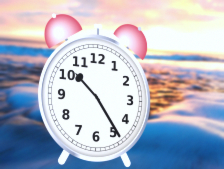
10:24
